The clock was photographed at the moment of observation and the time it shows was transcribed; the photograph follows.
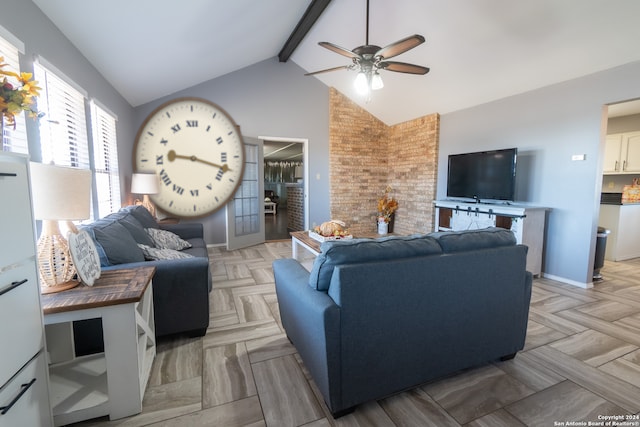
9:18
